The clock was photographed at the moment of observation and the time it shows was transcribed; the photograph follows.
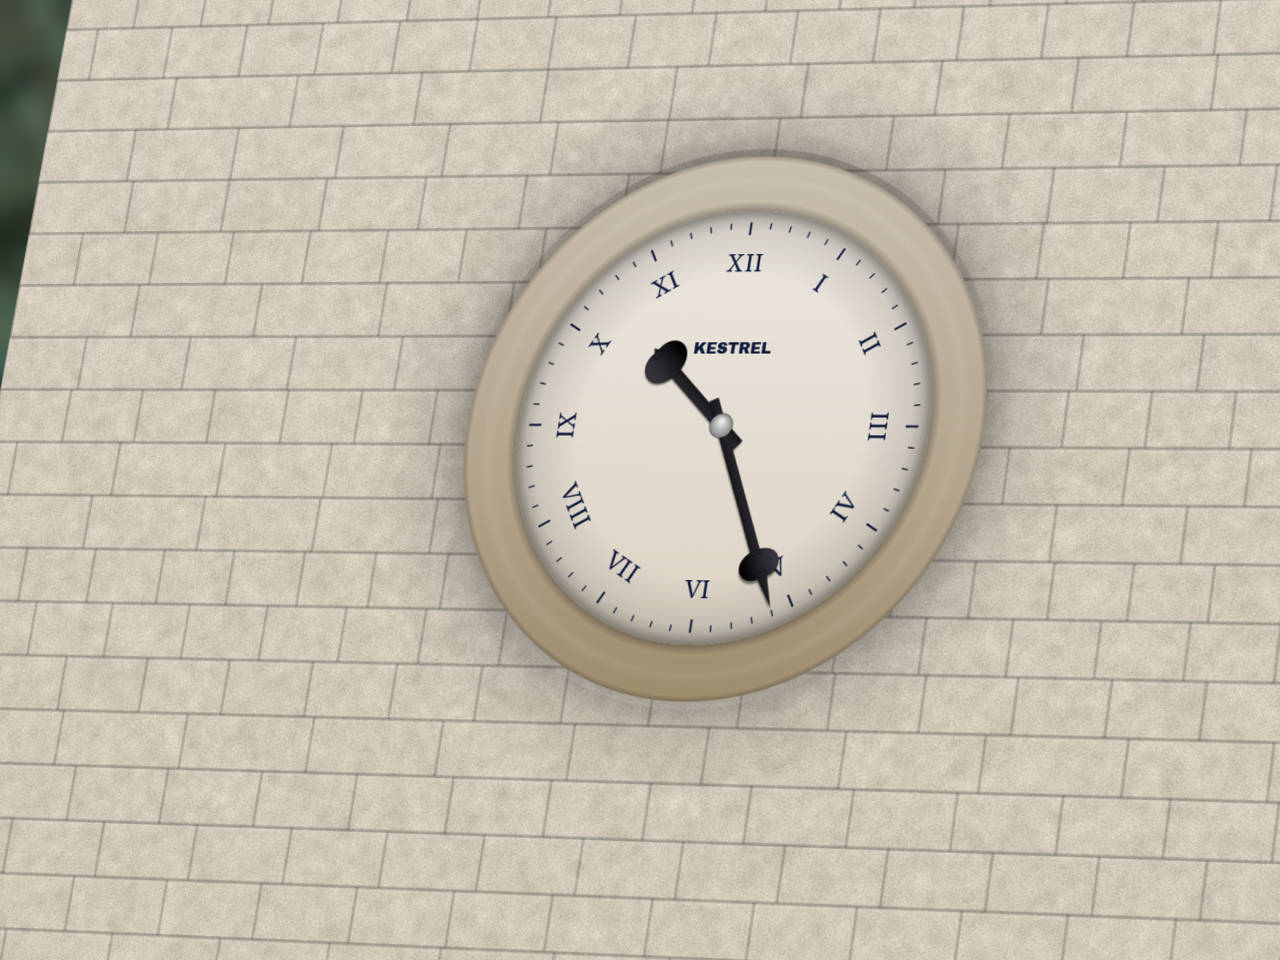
10:26
